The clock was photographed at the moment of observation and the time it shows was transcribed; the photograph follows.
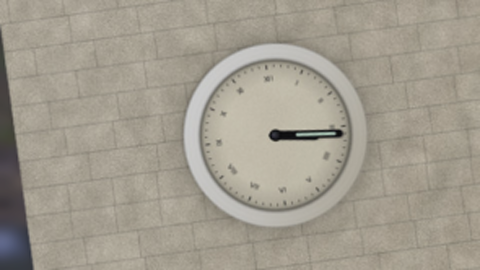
3:16
